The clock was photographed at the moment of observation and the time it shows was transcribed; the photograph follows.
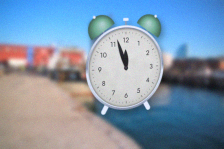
11:57
